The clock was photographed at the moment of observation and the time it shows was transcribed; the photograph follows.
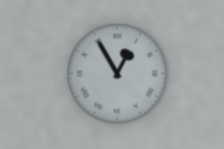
12:55
